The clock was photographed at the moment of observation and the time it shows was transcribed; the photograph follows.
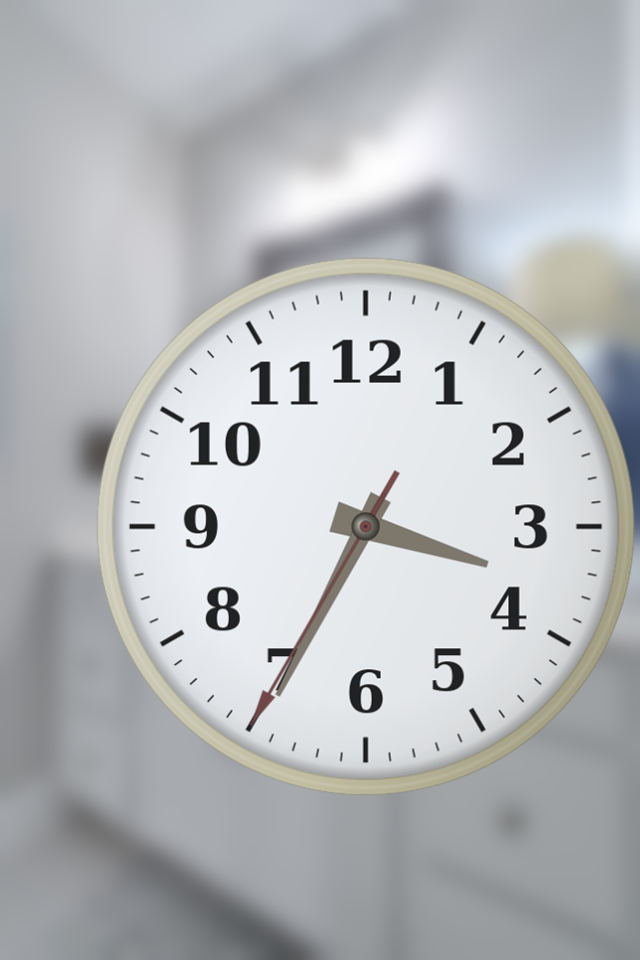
3:34:35
